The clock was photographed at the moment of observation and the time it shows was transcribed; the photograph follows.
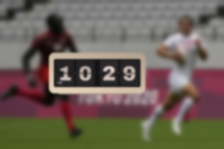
10:29
